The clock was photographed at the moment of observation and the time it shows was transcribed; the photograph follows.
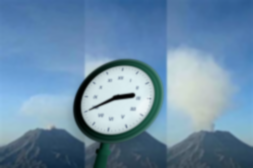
2:40
